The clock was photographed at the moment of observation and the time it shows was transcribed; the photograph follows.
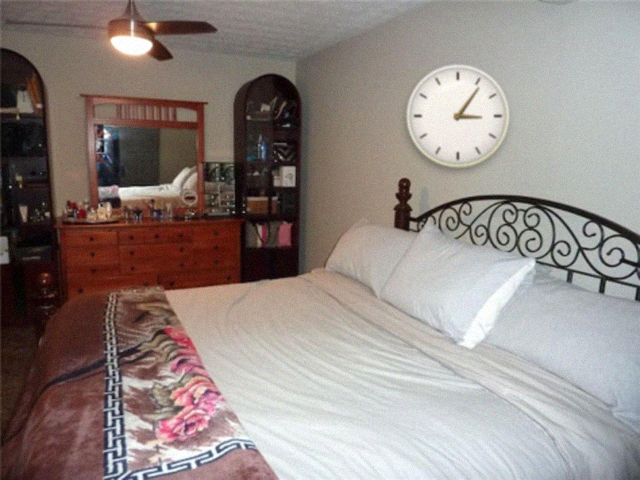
3:06
